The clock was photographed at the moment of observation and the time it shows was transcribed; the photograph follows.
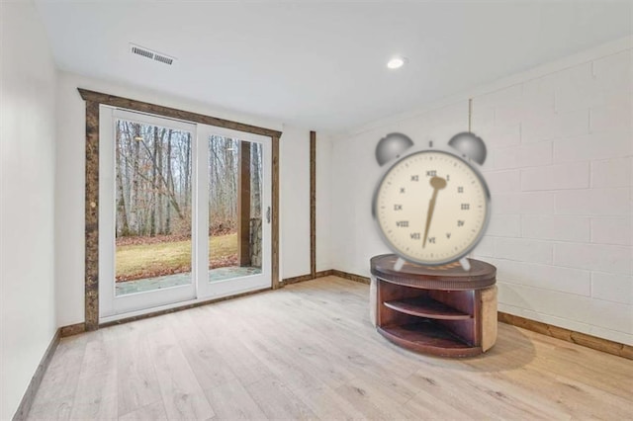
12:32
